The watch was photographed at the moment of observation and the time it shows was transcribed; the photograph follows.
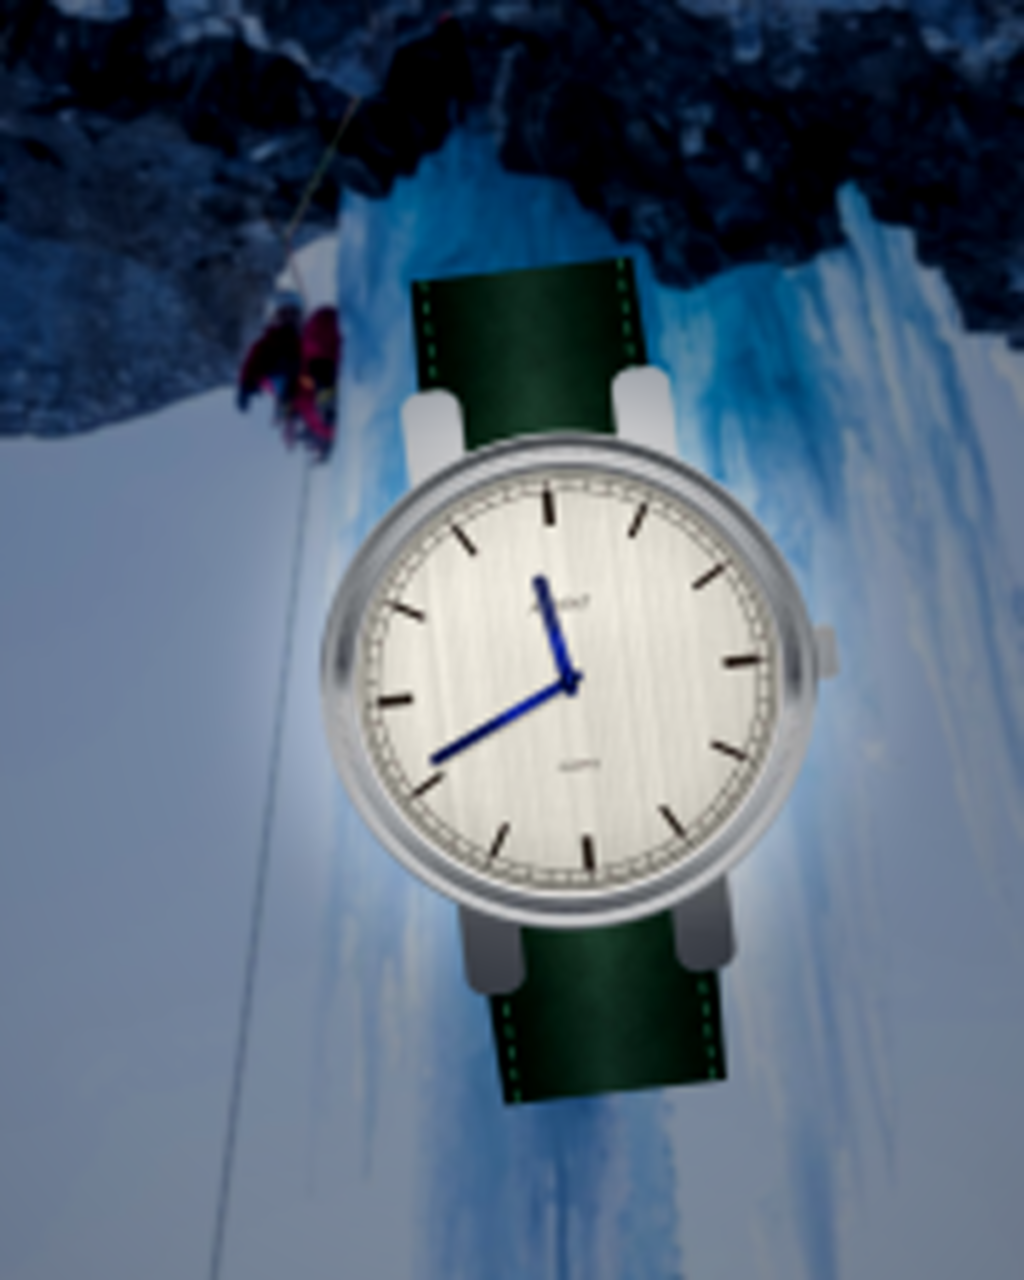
11:41
